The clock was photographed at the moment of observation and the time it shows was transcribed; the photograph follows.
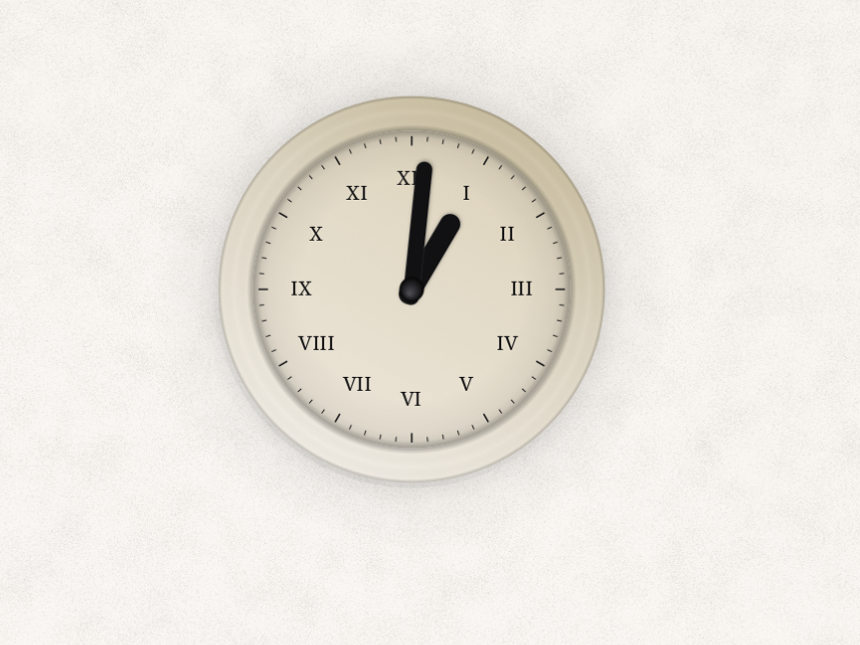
1:01
